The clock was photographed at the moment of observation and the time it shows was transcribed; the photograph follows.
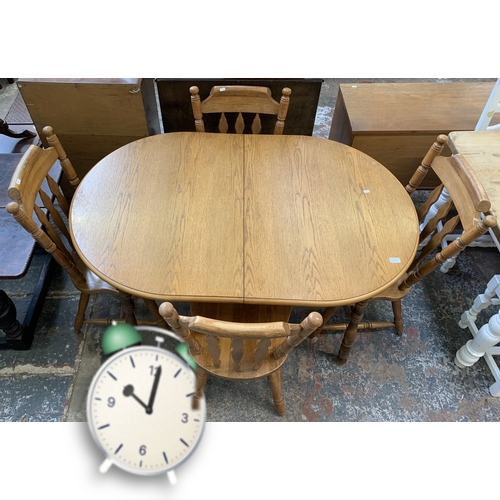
10:01
